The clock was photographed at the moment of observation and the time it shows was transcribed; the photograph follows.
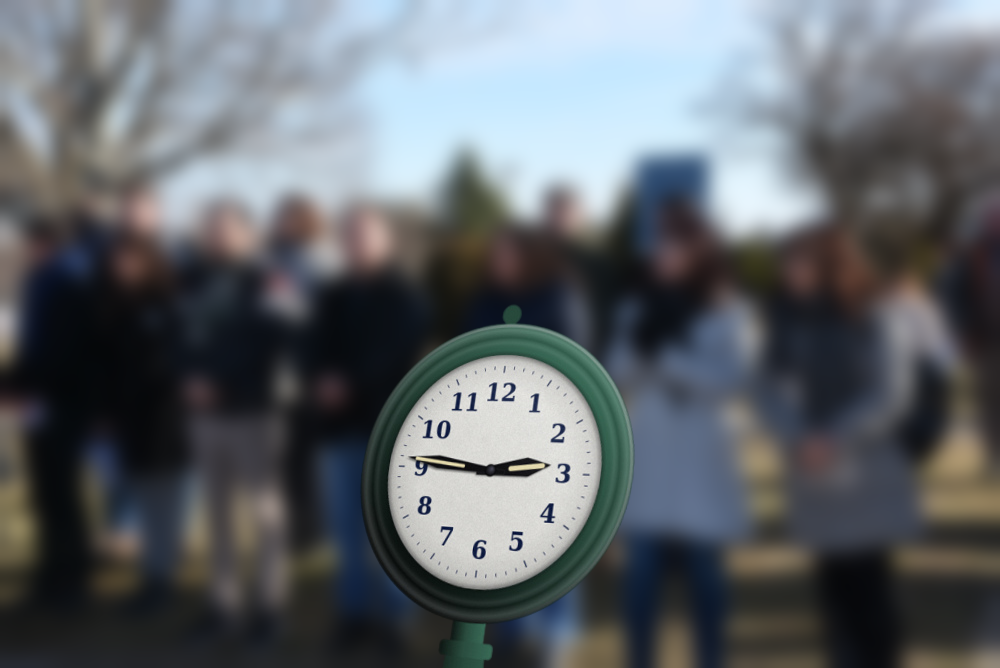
2:46
